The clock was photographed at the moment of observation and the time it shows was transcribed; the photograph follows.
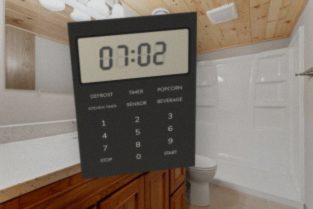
7:02
